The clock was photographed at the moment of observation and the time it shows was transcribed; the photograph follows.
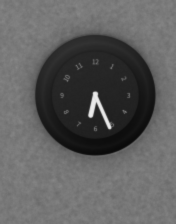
6:26
